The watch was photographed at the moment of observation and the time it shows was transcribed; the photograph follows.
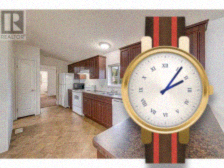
2:06
